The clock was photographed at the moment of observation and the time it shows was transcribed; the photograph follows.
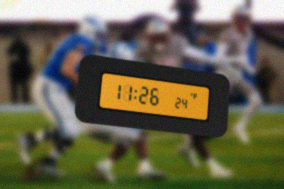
11:26
